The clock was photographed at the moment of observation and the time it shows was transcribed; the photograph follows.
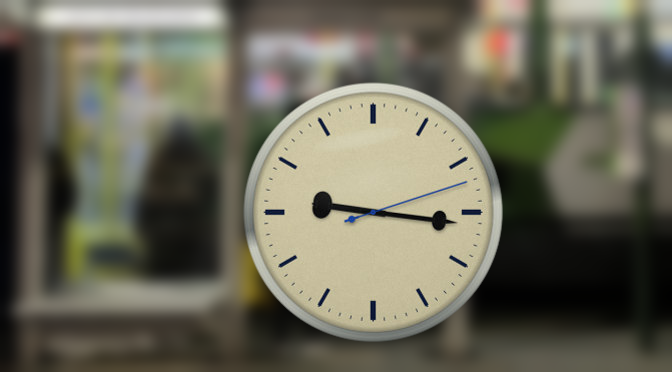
9:16:12
